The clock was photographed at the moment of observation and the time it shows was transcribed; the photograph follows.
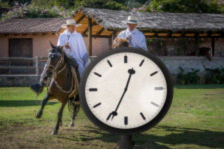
12:34
